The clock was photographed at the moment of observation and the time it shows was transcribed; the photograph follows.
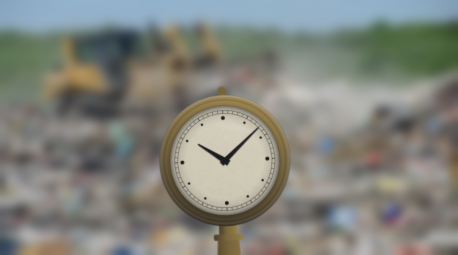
10:08
